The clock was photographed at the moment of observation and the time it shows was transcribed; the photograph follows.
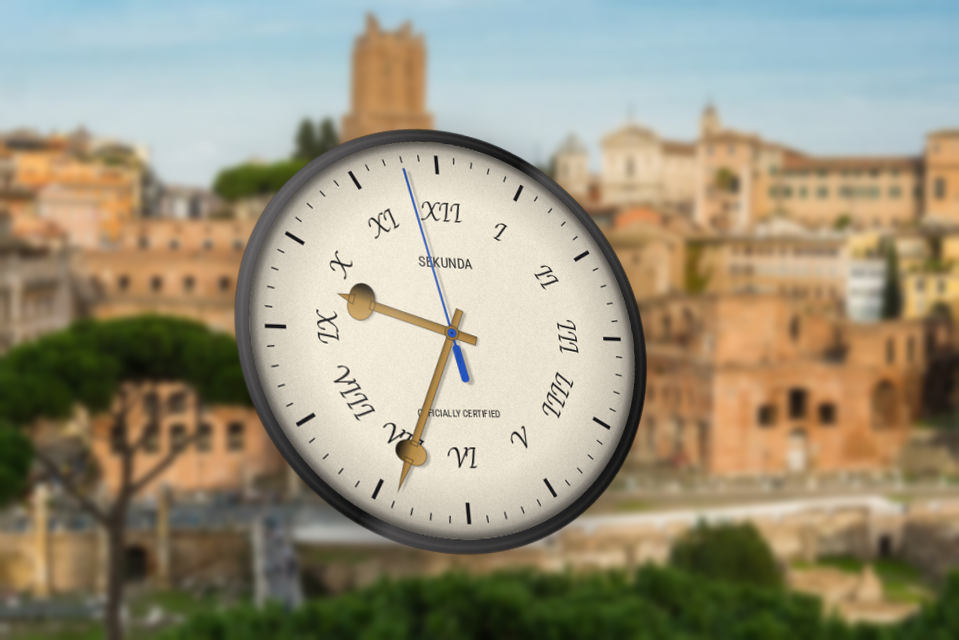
9:33:58
